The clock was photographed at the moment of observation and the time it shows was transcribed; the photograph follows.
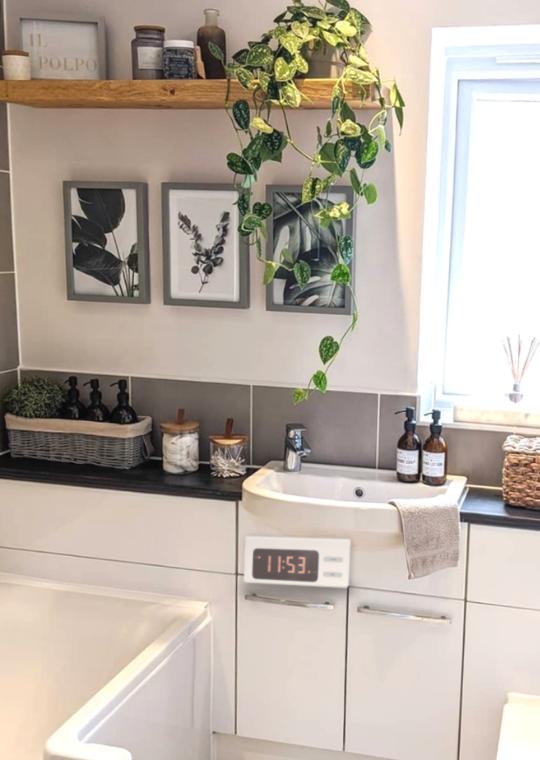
11:53
